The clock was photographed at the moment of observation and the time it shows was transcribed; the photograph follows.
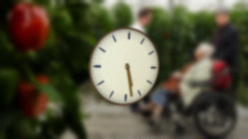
5:28
